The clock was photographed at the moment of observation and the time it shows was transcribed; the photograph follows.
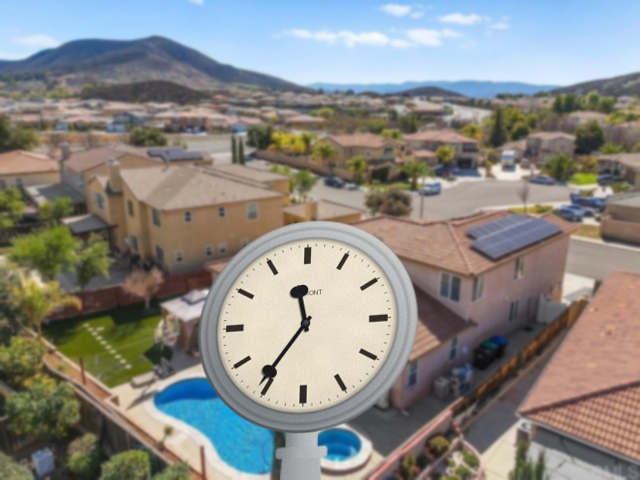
11:36
